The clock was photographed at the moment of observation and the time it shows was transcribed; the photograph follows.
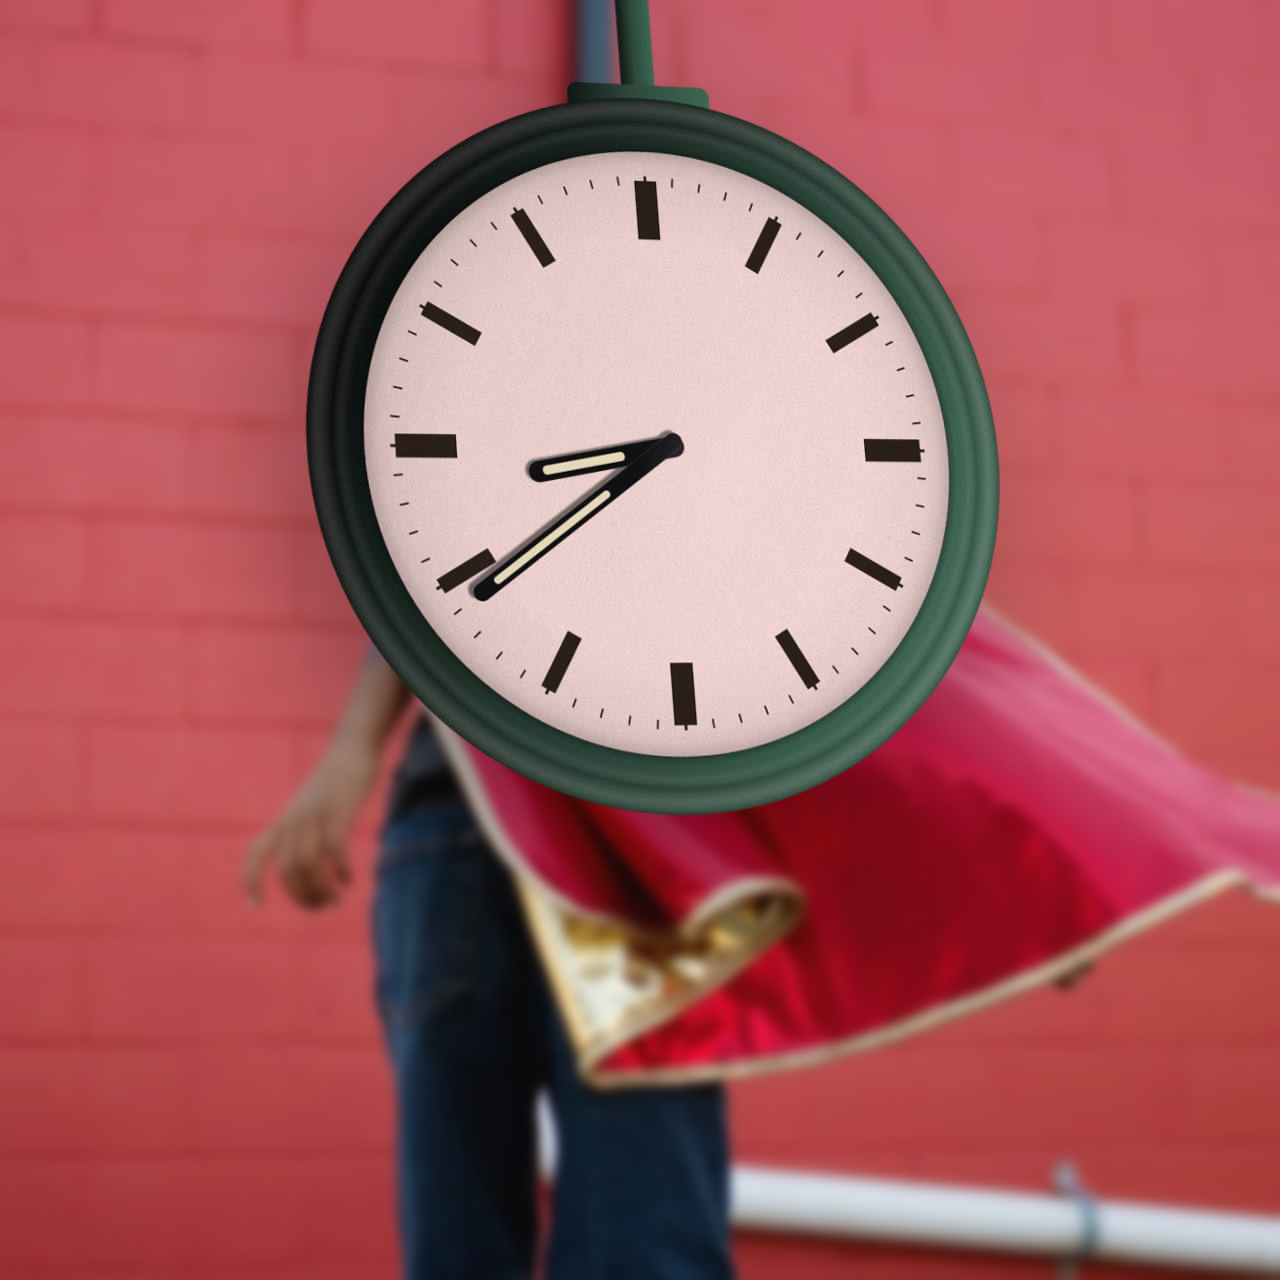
8:39
